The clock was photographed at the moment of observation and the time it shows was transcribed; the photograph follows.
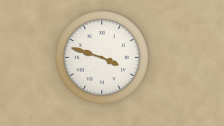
3:48
